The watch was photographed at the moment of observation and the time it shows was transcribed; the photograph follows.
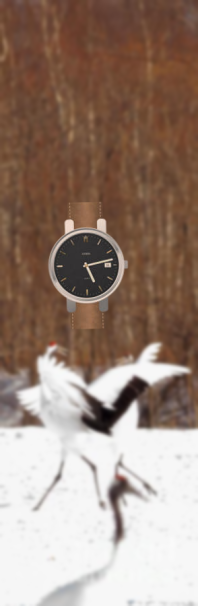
5:13
